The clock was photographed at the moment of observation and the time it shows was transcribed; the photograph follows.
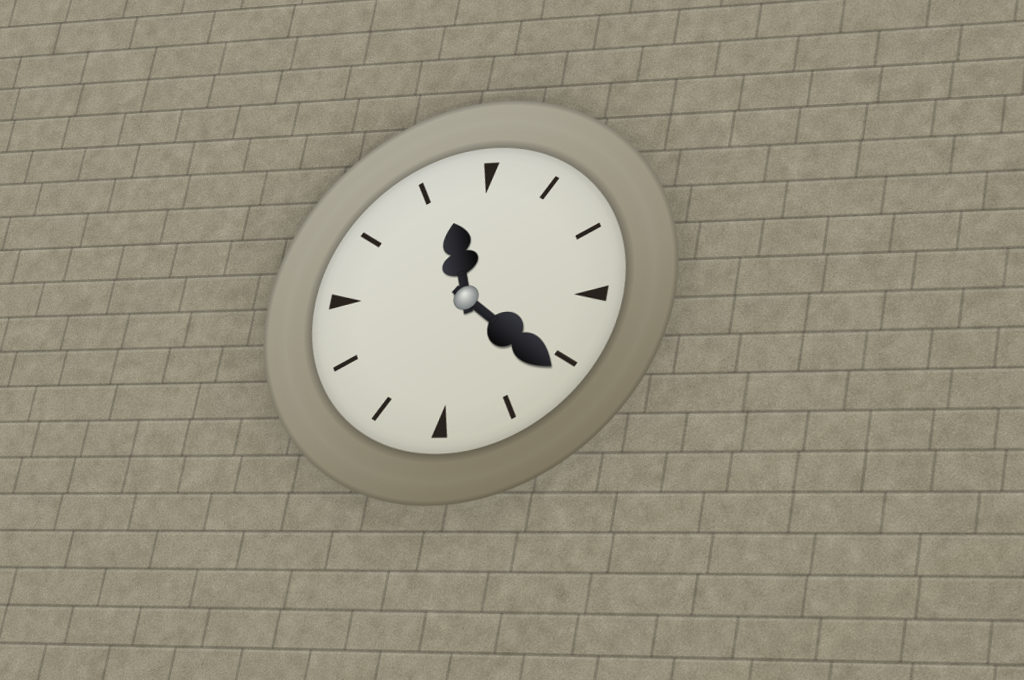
11:21
